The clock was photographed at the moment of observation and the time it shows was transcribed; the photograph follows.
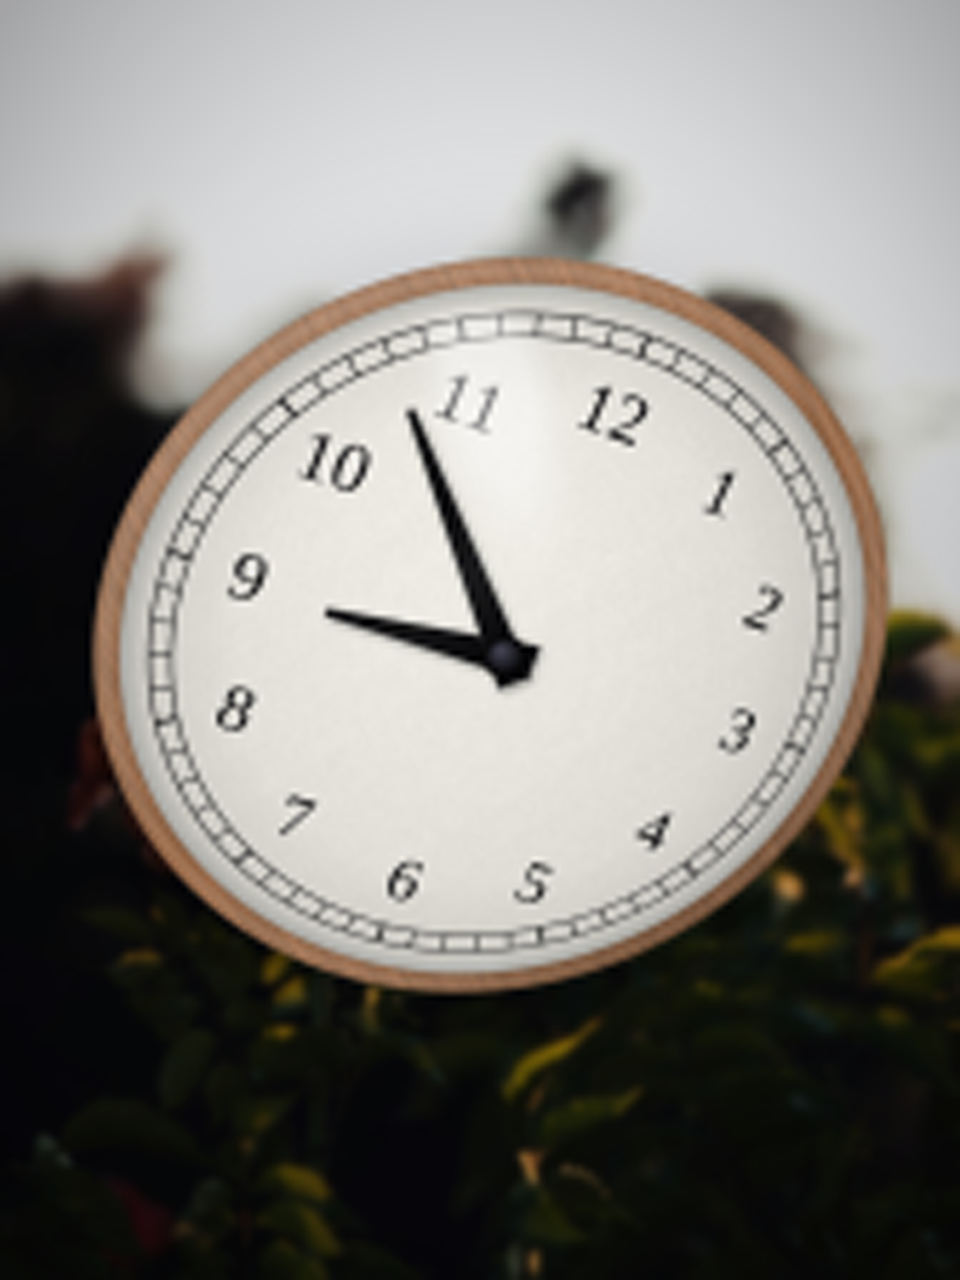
8:53
